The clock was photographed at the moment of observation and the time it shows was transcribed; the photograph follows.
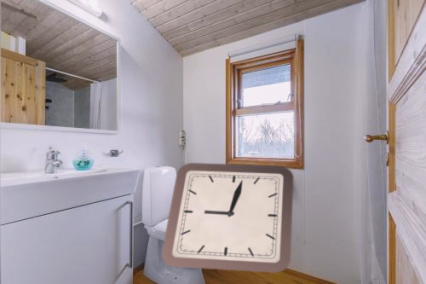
9:02
